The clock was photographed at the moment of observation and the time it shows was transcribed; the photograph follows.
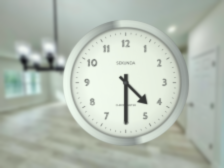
4:30
